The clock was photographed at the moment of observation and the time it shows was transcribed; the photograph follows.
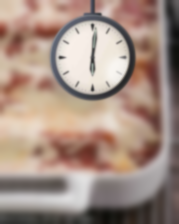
6:01
